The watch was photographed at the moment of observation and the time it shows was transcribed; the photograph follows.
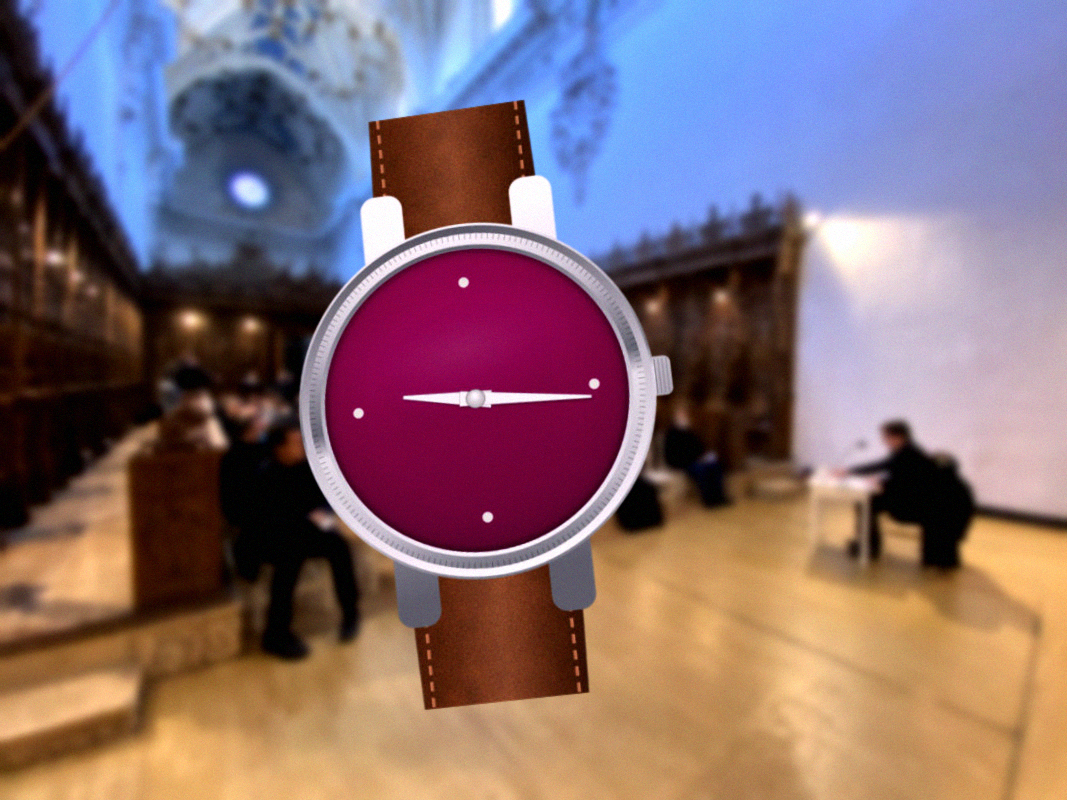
9:16
